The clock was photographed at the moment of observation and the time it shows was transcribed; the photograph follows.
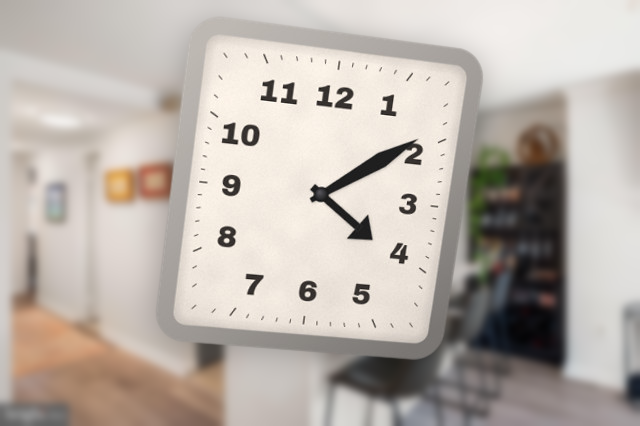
4:09
